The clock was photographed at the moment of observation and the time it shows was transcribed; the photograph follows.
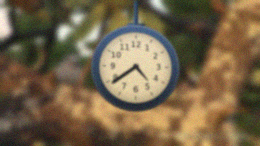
4:39
